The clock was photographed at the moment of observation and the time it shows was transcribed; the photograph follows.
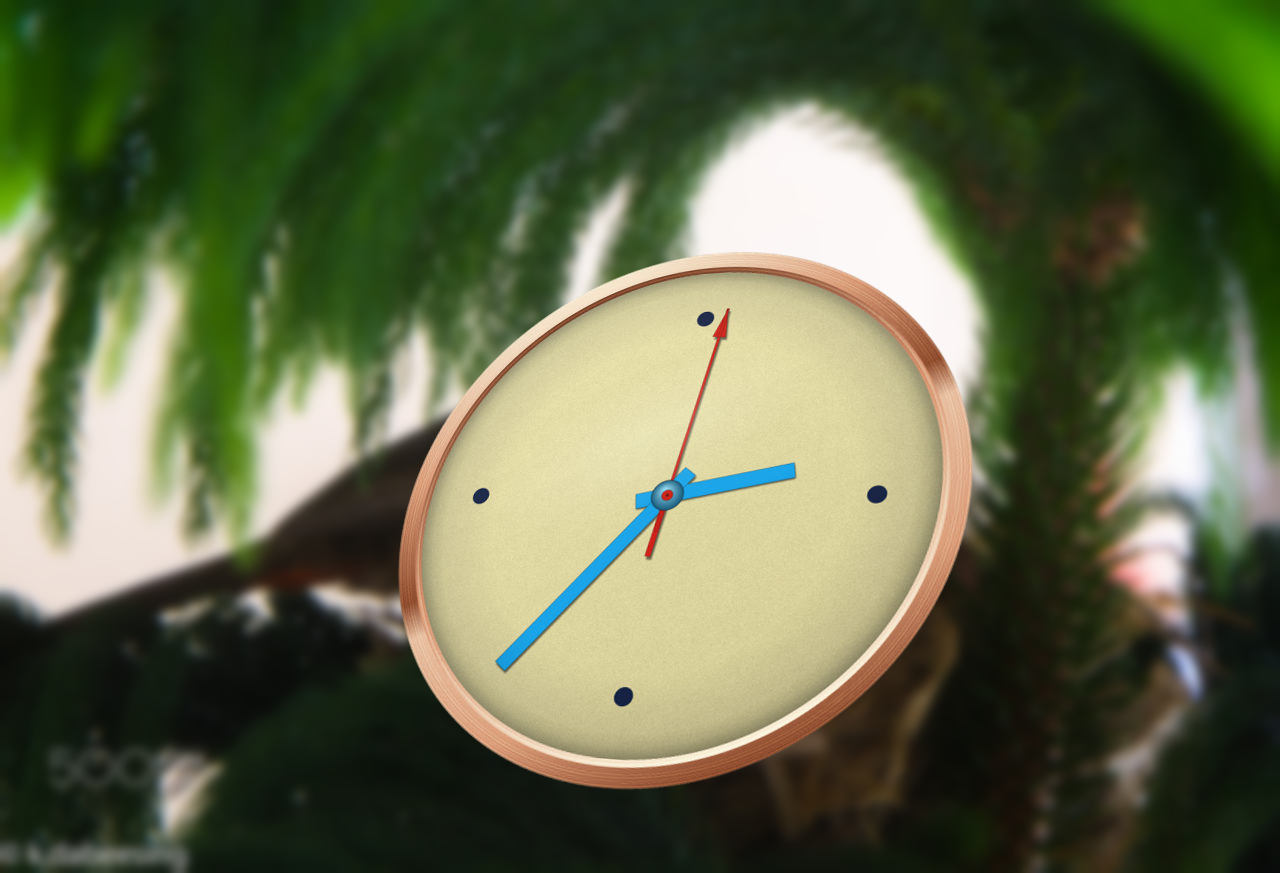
2:36:01
